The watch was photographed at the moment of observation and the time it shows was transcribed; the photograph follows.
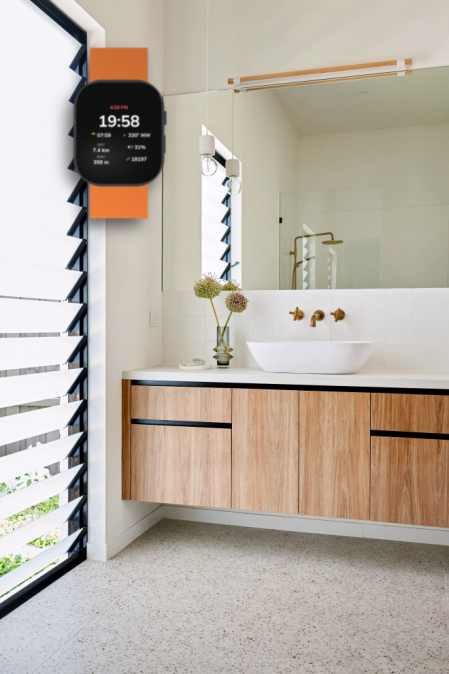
19:58
